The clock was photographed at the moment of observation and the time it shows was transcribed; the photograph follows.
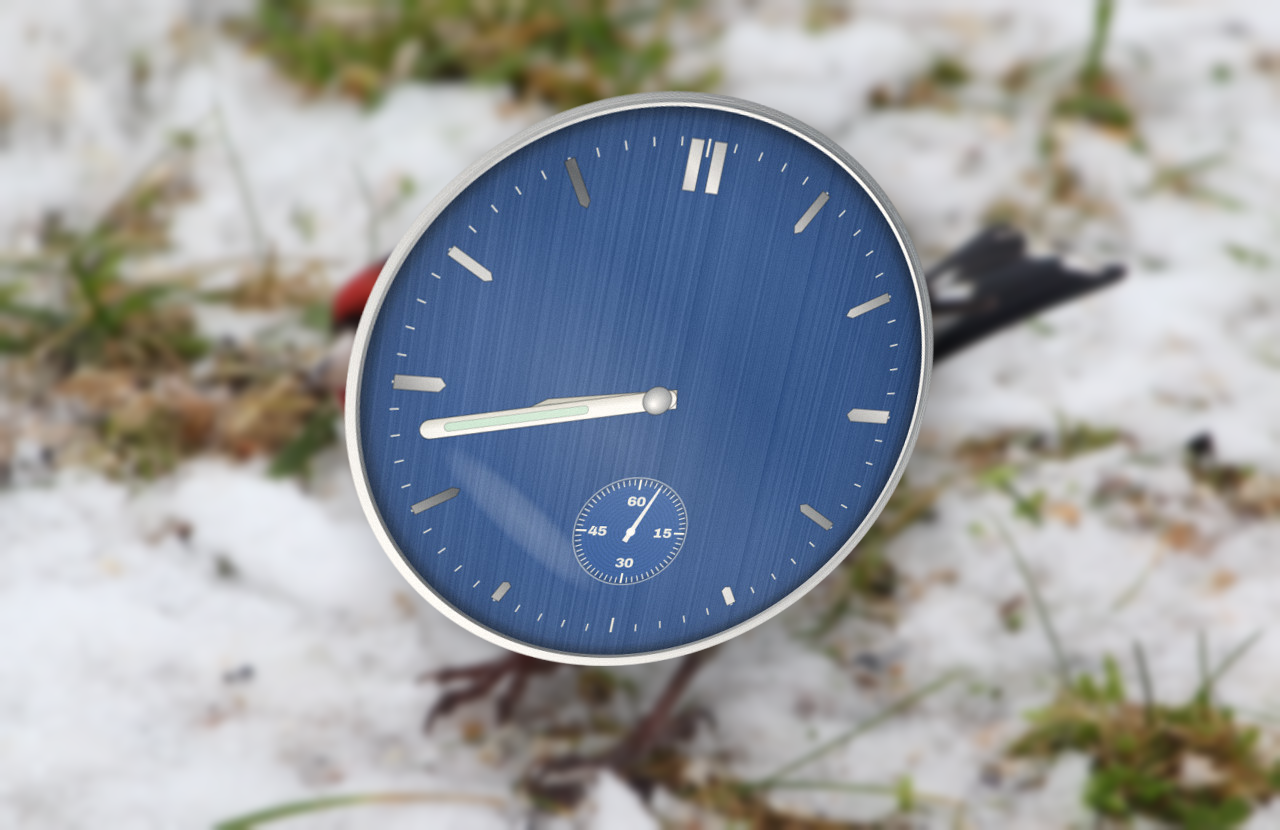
8:43:04
